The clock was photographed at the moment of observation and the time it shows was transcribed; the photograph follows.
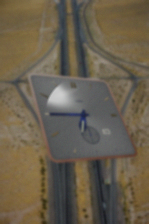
6:45
